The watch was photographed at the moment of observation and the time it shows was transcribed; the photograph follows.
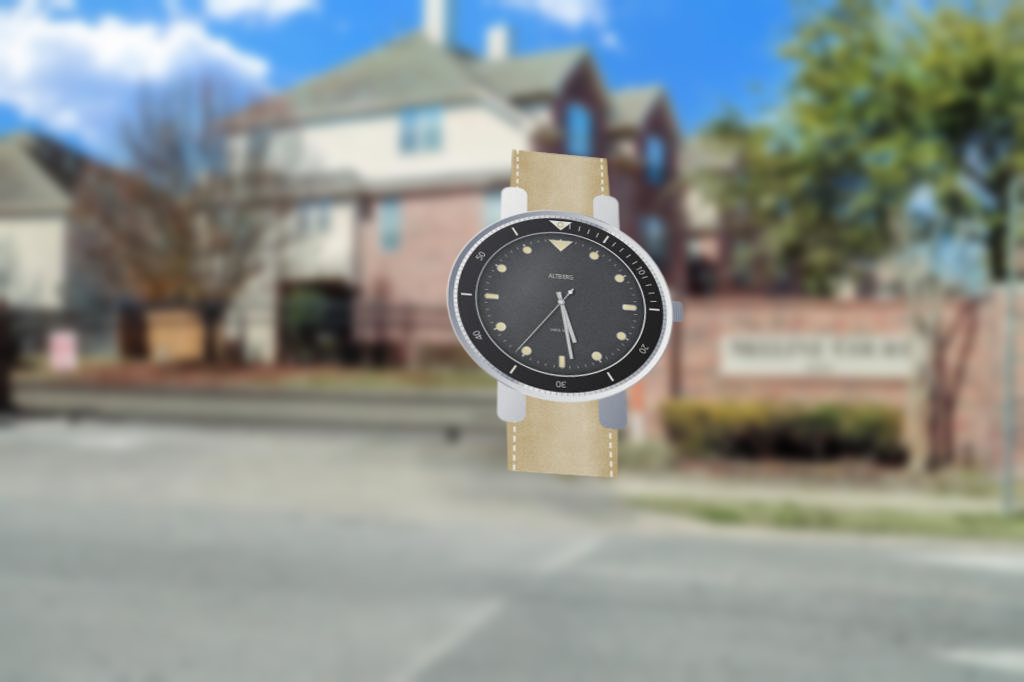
5:28:36
